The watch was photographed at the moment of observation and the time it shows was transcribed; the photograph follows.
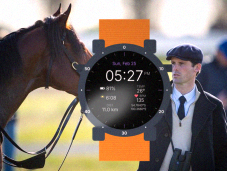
5:27
